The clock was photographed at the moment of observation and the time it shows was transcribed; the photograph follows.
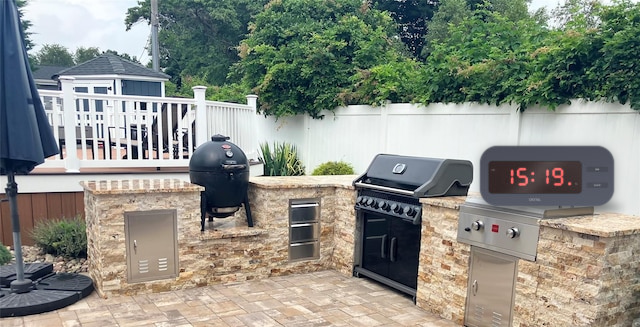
15:19
